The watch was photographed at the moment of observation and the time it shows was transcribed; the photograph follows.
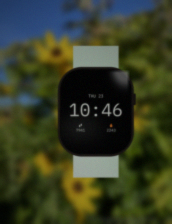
10:46
